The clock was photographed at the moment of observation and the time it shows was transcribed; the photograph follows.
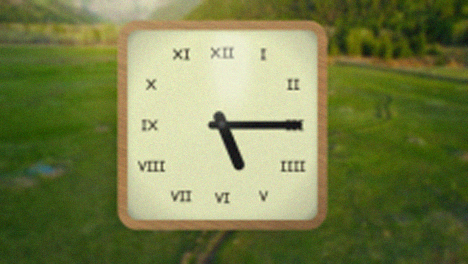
5:15
